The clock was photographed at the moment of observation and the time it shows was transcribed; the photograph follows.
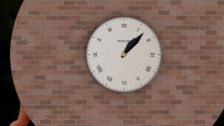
1:07
